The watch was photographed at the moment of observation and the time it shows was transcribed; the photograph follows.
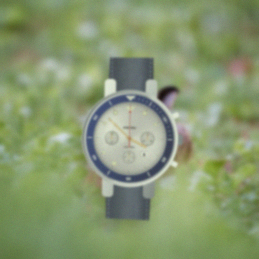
3:52
